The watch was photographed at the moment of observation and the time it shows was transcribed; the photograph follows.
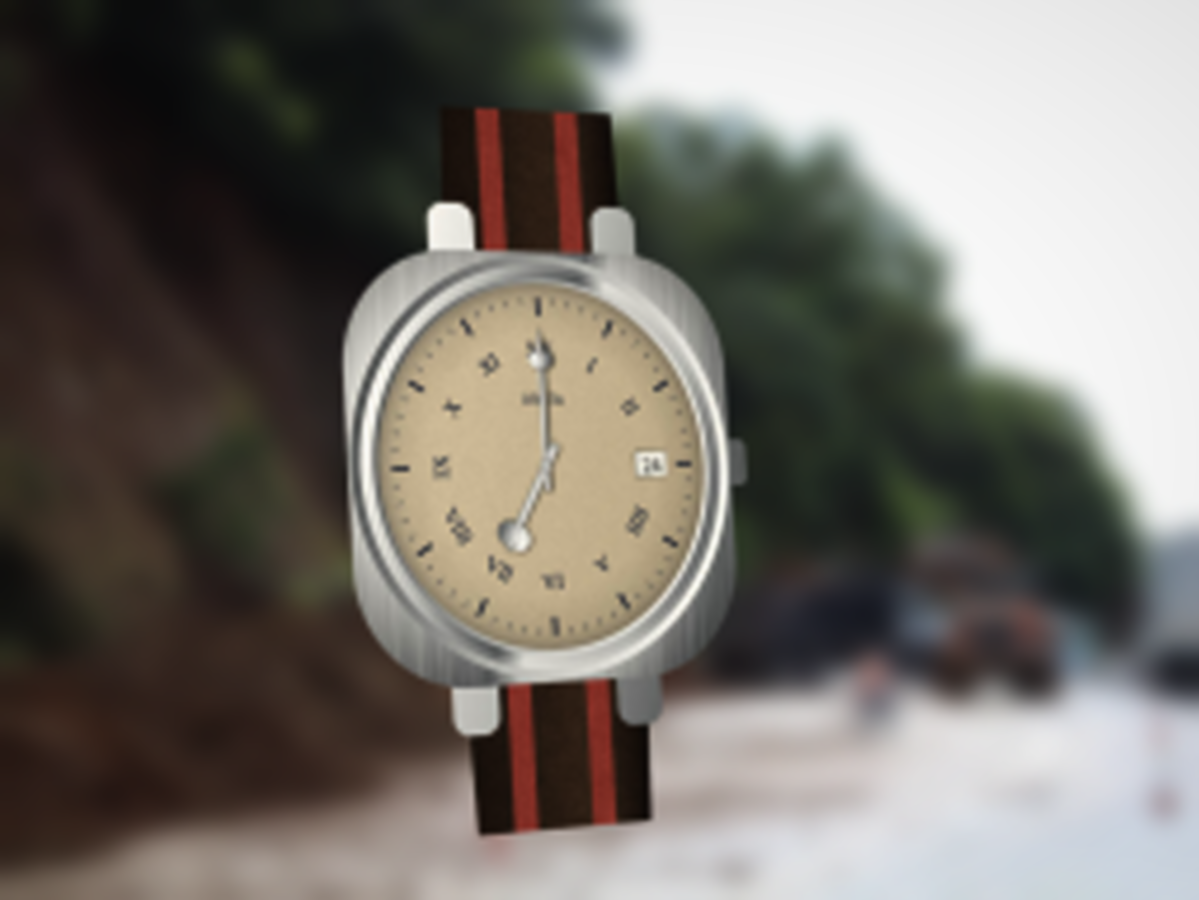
7:00
